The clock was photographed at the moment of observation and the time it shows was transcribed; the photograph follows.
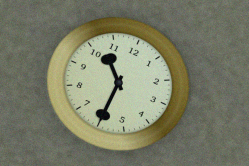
10:30
